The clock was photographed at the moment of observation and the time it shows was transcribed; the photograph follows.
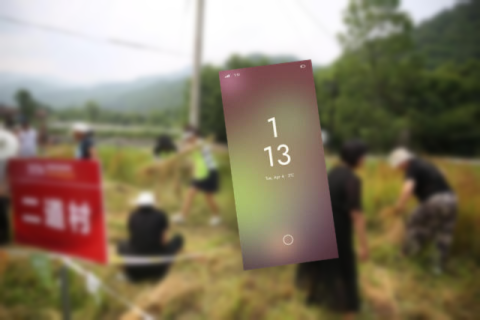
1:13
